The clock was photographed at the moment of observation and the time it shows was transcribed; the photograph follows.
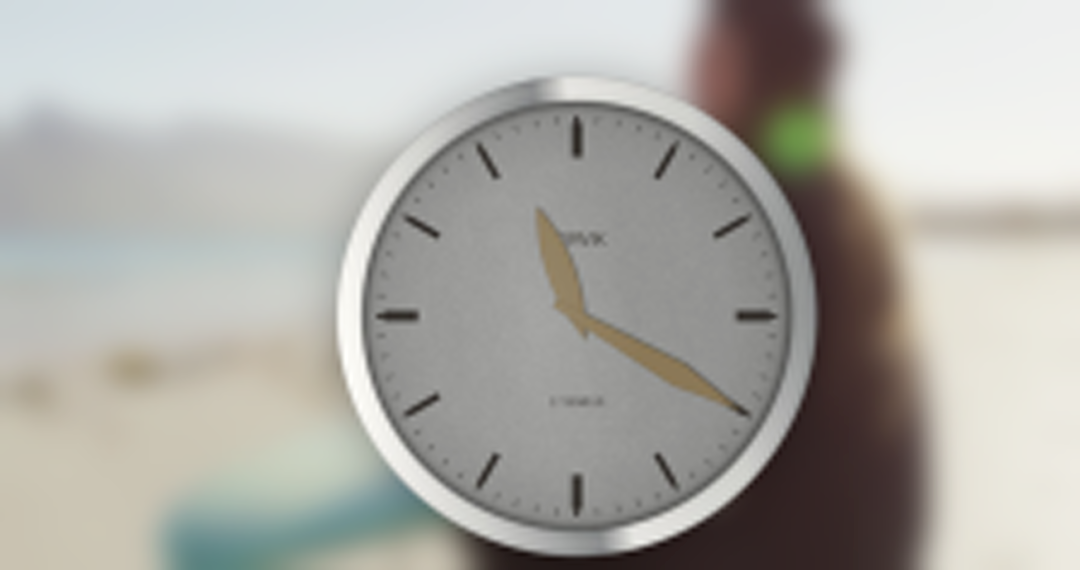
11:20
